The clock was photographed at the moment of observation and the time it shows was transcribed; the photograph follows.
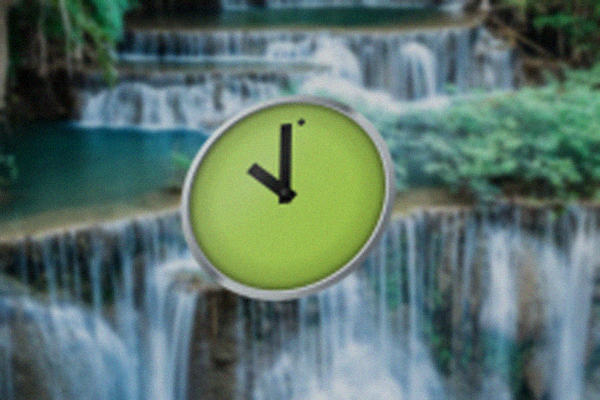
9:58
